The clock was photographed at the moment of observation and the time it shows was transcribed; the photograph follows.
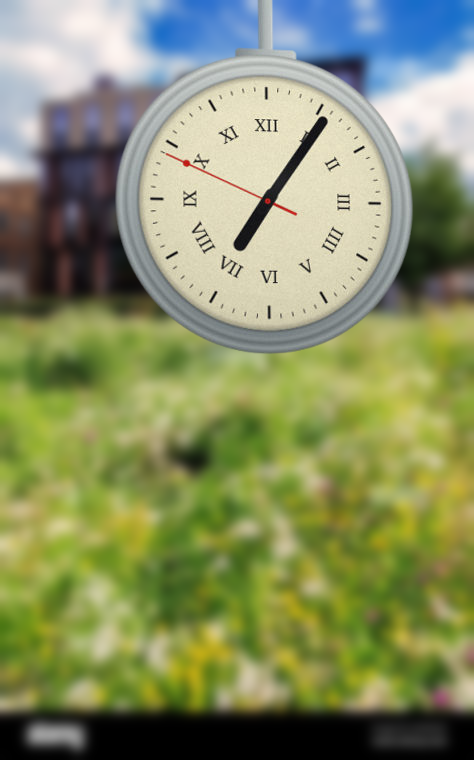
7:05:49
